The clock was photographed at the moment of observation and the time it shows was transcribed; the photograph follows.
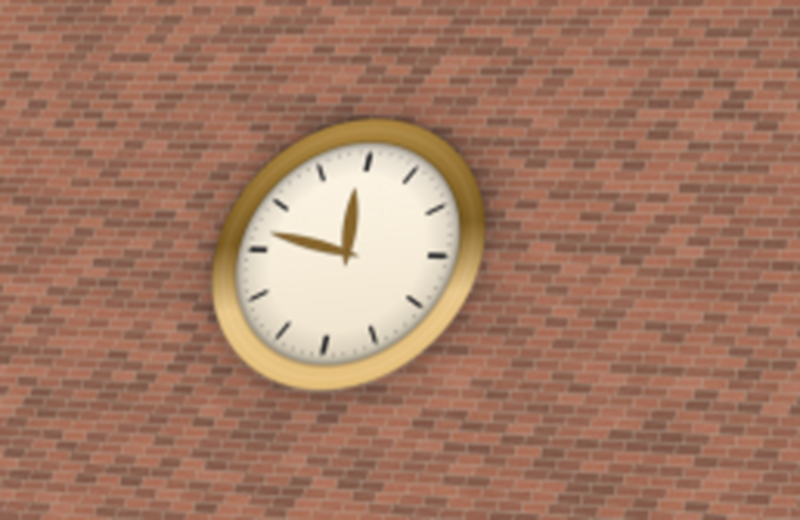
11:47
